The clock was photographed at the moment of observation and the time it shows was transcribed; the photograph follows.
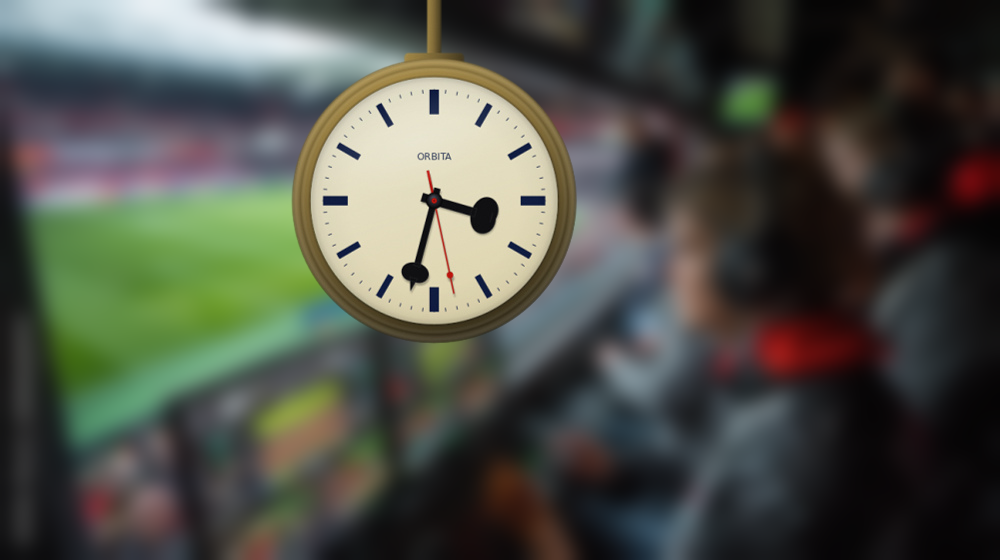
3:32:28
